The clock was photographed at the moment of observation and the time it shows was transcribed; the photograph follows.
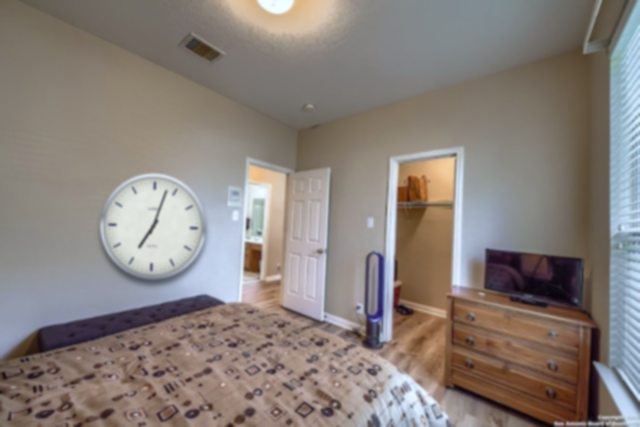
7:03
